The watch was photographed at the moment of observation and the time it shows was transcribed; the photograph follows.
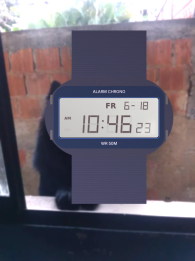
10:46:23
